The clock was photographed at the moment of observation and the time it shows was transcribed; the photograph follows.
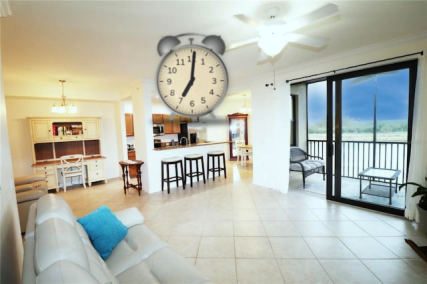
7:01
